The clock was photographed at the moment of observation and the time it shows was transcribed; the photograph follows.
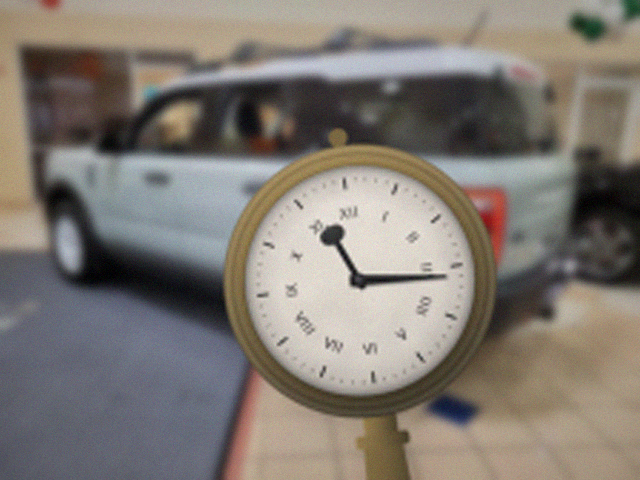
11:16
